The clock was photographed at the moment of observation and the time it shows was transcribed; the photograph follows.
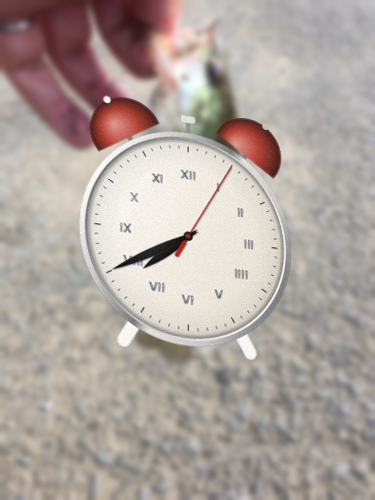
7:40:05
